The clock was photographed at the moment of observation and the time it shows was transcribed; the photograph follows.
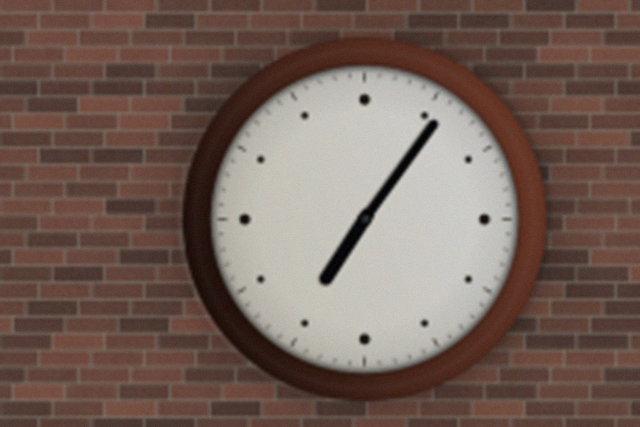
7:06
